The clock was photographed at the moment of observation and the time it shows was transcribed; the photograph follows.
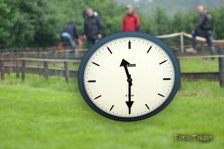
11:30
